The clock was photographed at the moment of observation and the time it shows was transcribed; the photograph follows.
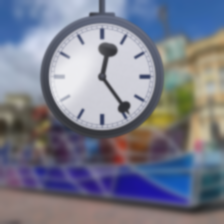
12:24
